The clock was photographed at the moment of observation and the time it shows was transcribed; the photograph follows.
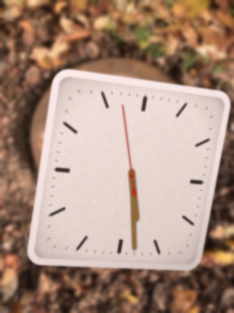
5:27:57
